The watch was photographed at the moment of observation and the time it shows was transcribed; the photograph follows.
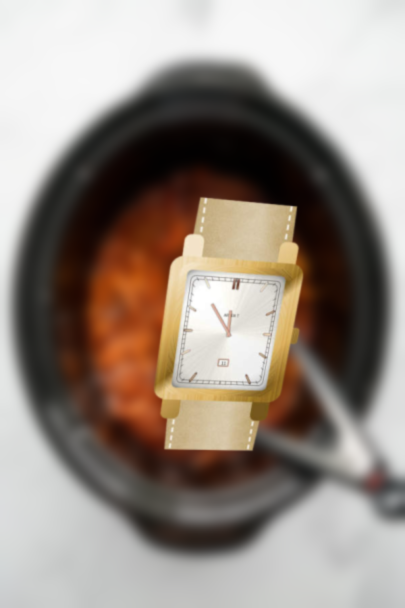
11:54
